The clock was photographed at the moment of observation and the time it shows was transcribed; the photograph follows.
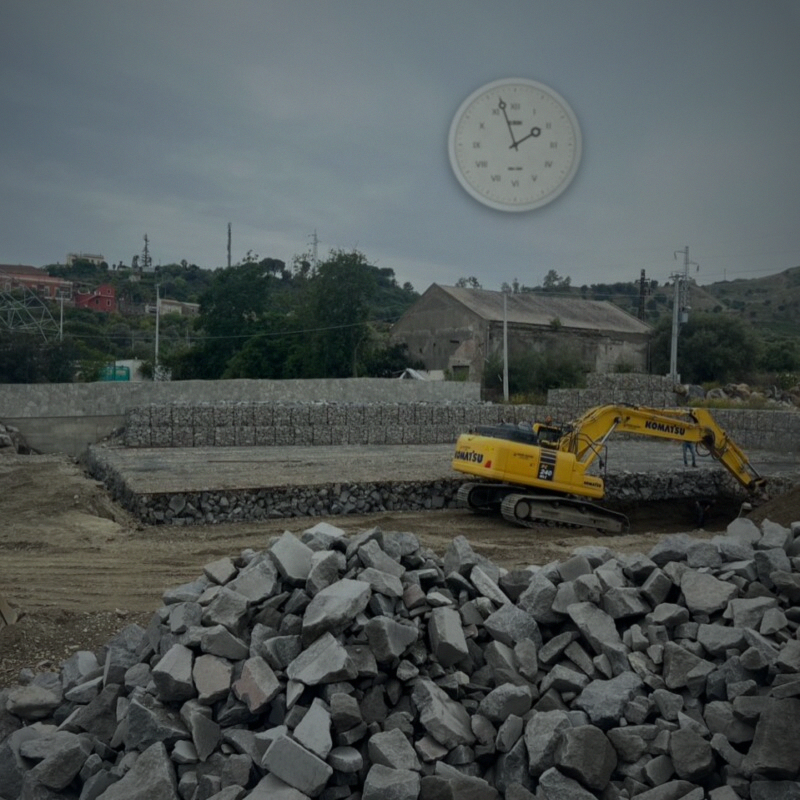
1:57
